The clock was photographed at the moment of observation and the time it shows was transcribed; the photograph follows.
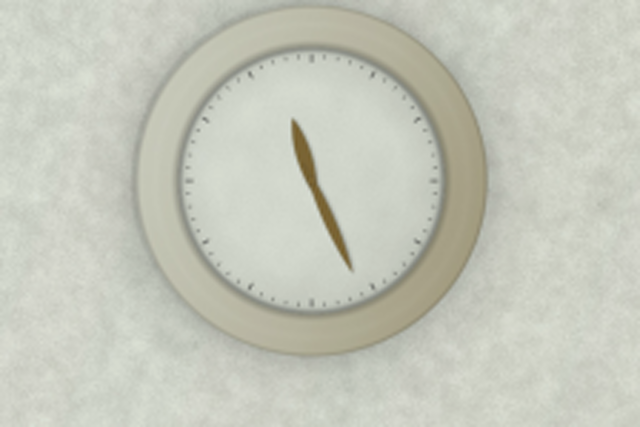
11:26
